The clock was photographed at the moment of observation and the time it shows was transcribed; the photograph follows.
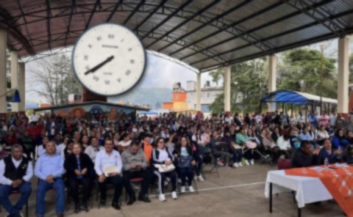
7:39
